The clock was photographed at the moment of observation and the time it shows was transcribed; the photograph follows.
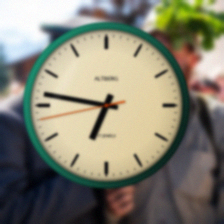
6:46:43
